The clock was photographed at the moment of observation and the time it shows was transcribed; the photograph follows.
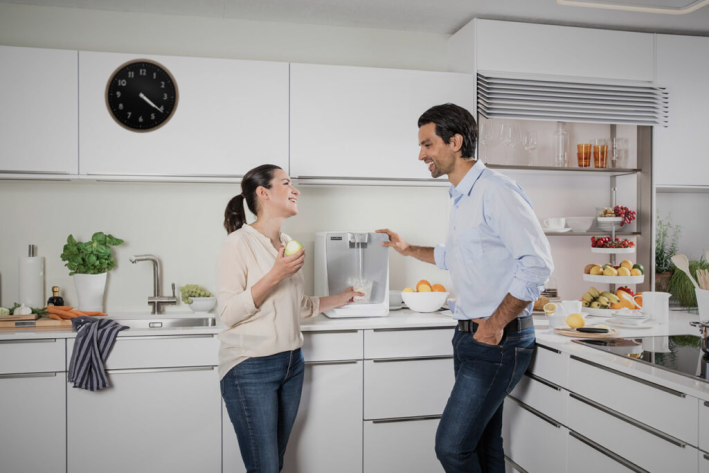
4:21
